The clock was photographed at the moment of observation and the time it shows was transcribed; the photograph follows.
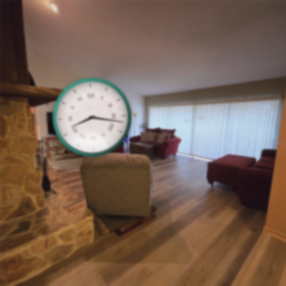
8:17
